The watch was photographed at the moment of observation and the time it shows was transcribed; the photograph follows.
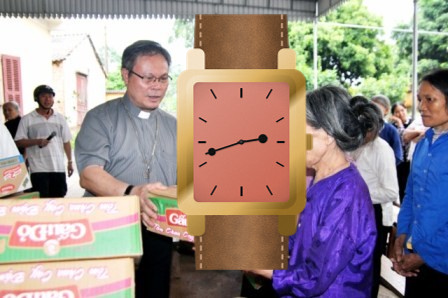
2:42
